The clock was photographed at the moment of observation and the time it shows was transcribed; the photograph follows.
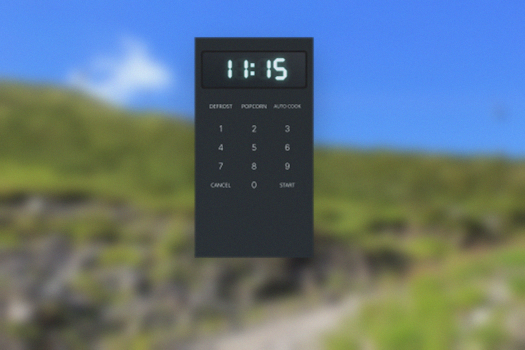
11:15
